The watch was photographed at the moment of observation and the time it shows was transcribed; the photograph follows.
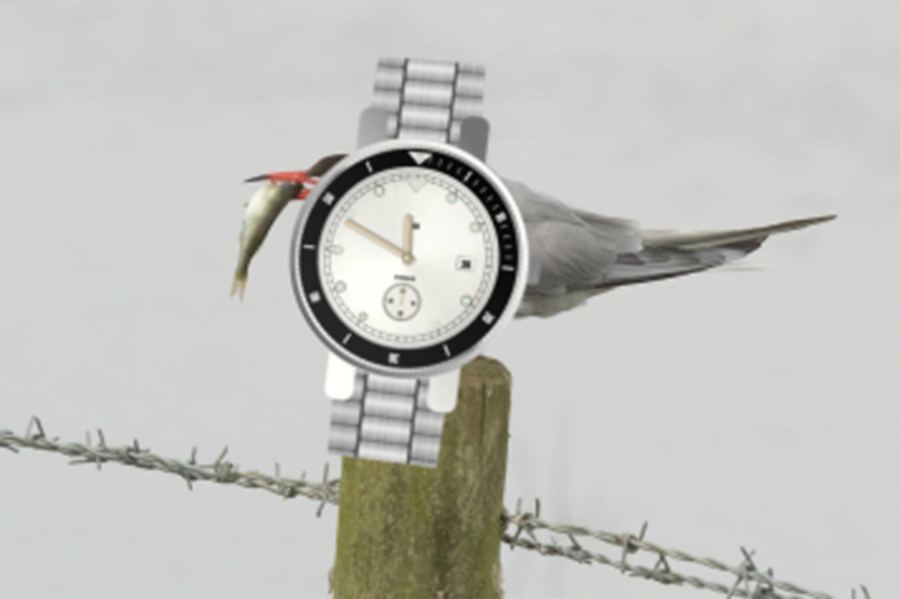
11:49
